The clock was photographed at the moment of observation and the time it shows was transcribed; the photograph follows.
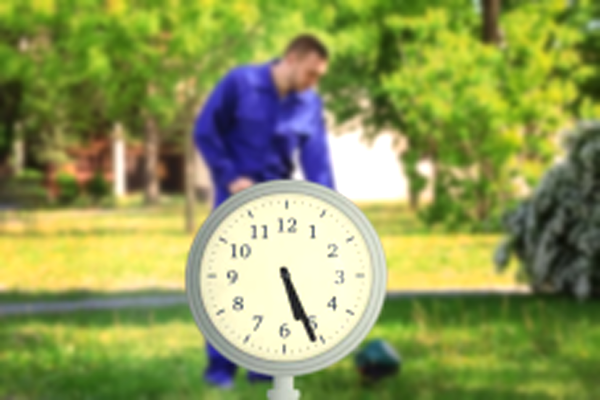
5:26
